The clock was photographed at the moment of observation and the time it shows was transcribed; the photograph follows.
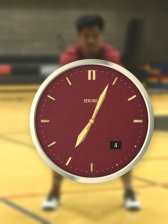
7:04
